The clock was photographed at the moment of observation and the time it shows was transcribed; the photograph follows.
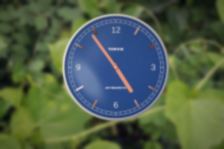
4:54
